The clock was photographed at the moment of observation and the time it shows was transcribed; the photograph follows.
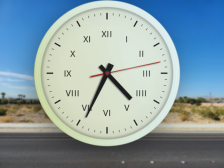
4:34:13
